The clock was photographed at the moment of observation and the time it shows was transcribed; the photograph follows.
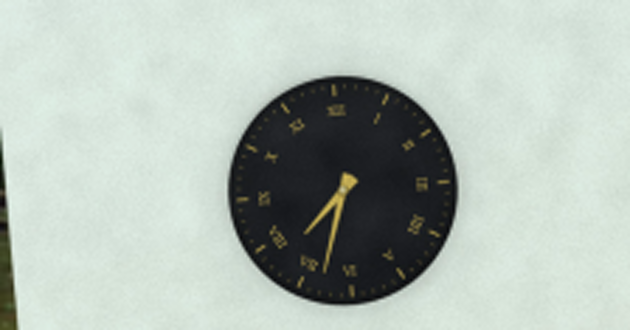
7:33
